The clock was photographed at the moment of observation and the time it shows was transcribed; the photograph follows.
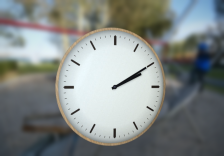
2:10
